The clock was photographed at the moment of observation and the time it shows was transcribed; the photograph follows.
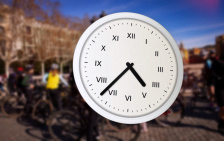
4:37
